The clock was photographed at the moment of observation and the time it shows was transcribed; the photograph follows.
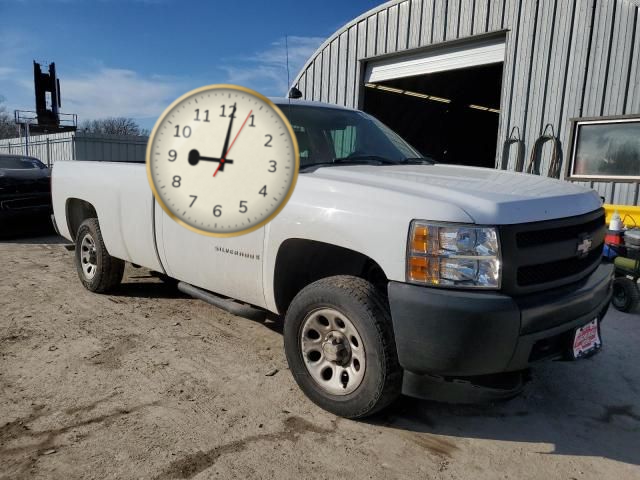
9:01:04
